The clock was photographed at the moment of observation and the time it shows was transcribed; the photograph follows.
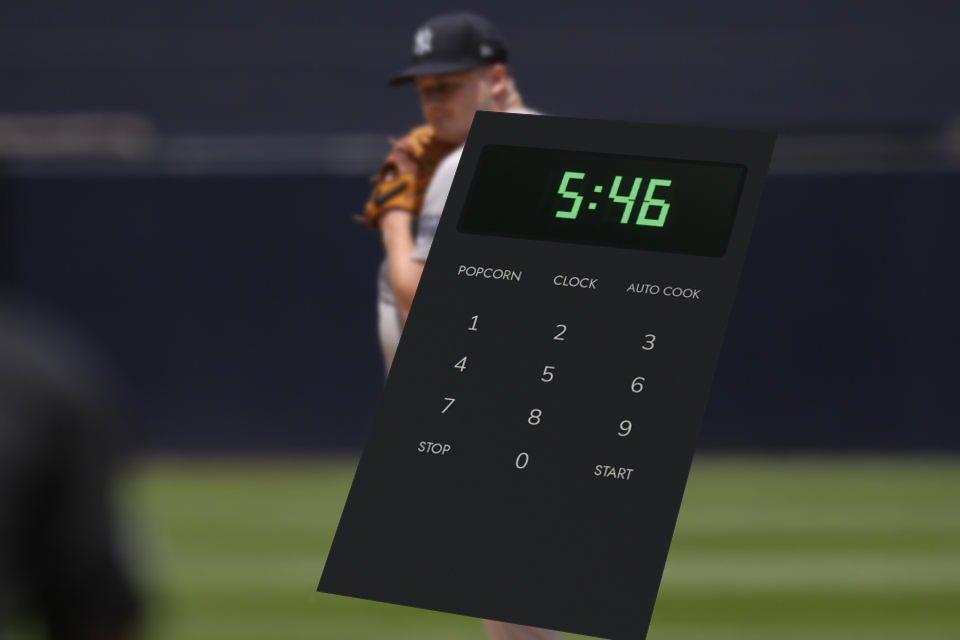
5:46
